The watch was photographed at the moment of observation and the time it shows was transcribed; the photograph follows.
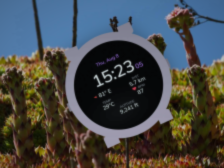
15:23
